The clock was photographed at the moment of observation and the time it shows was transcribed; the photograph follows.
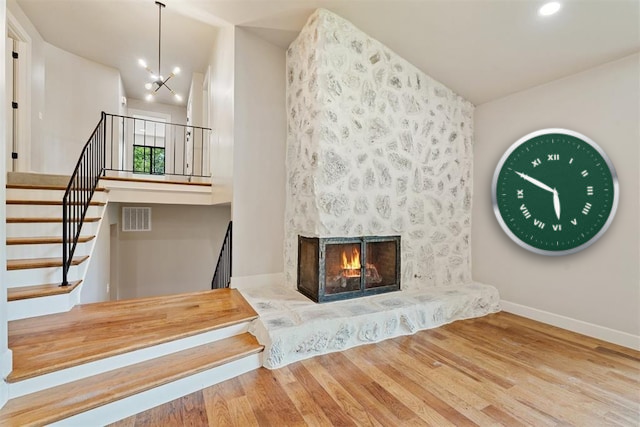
5:50
